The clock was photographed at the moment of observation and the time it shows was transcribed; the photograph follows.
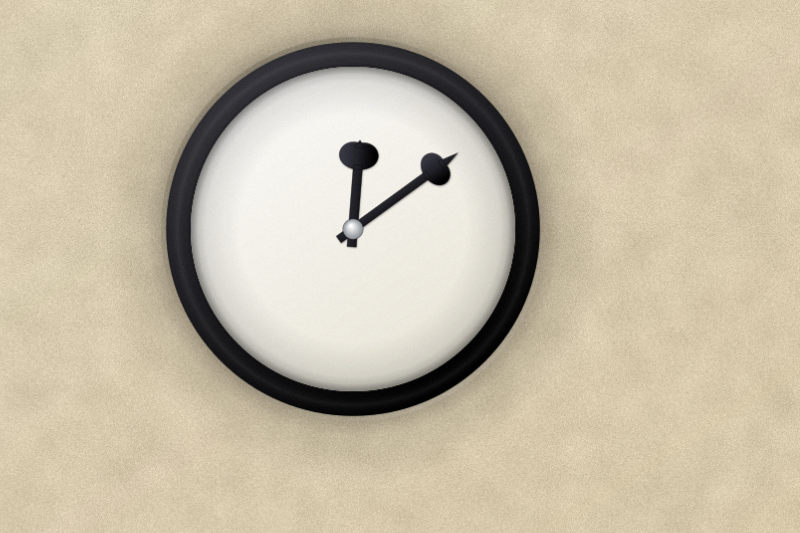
12:09
